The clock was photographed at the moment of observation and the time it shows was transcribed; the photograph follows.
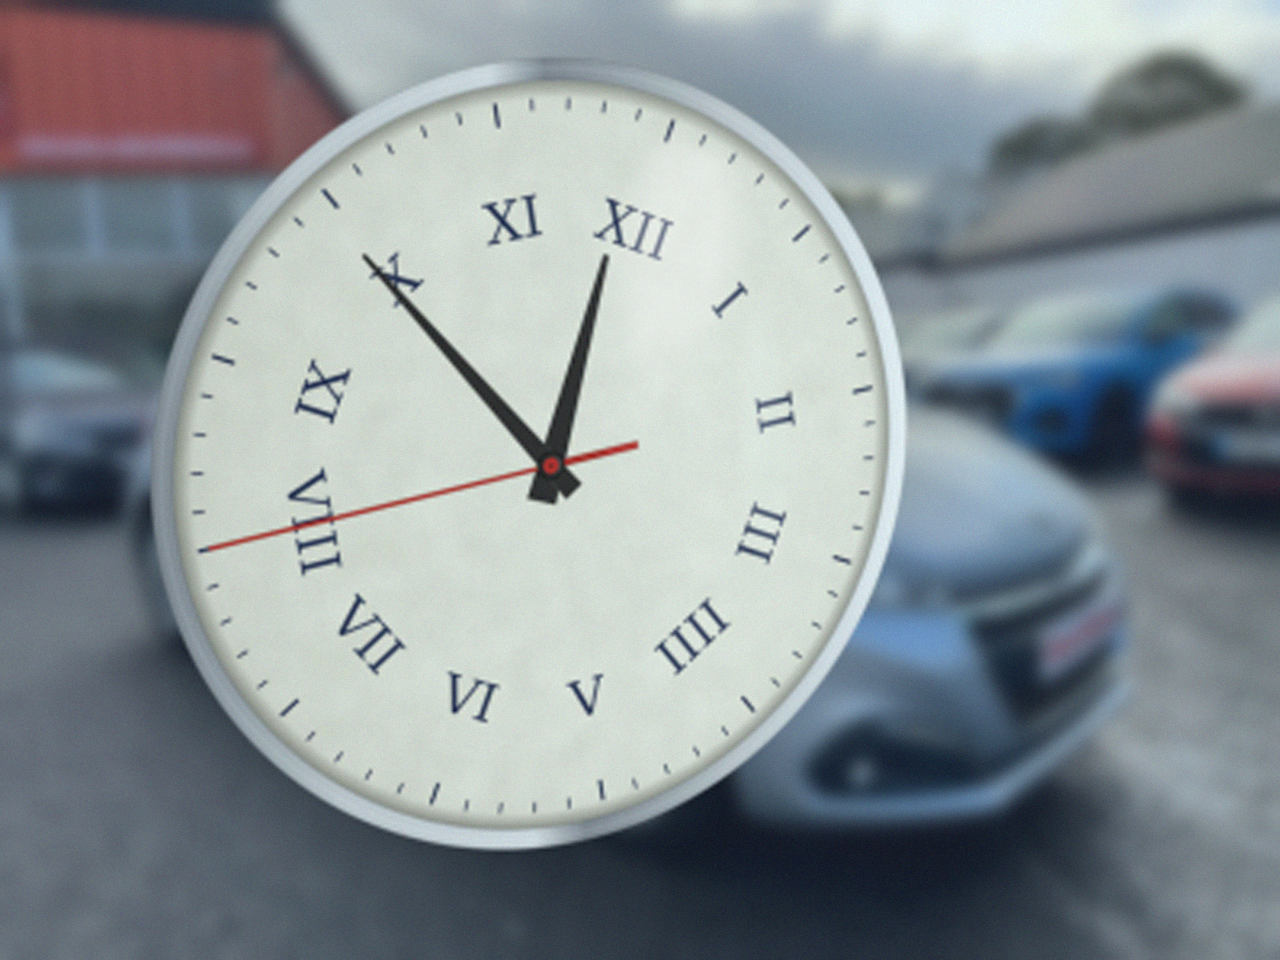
11:49:40
